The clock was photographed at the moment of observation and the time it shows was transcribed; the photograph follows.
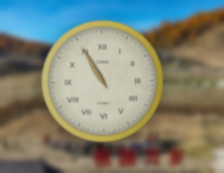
10:55
